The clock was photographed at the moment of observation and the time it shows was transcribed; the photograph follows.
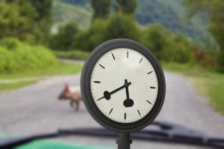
5:40
